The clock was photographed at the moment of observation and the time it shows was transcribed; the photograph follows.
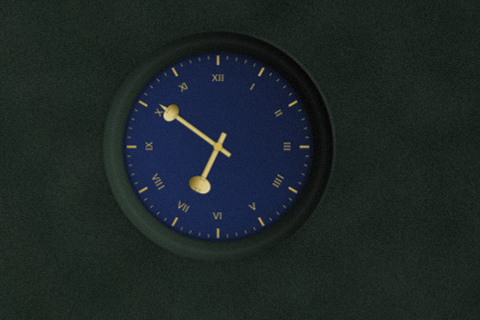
6:51
